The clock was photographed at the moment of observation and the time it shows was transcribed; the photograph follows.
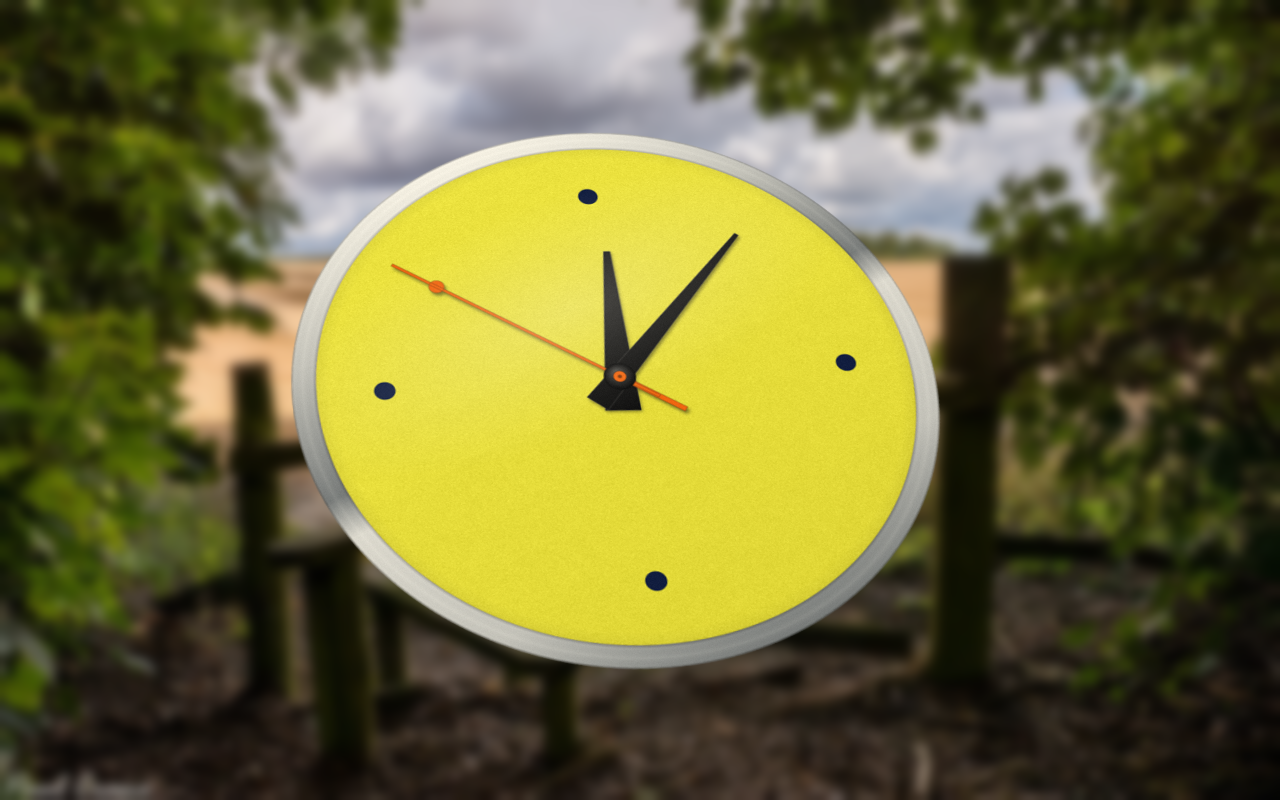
12:06:51
